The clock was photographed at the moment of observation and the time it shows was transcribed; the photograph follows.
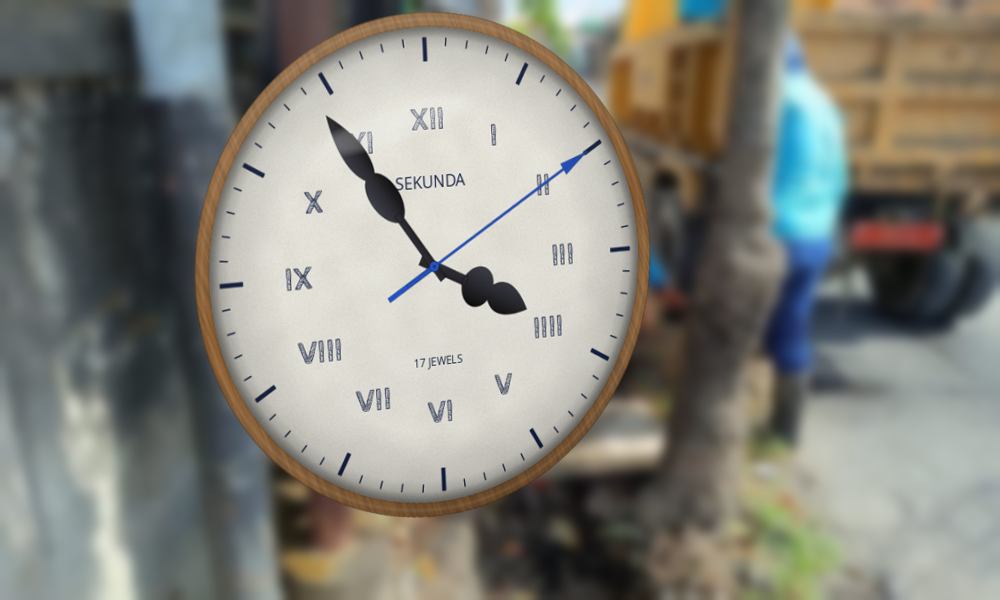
3:54:10
